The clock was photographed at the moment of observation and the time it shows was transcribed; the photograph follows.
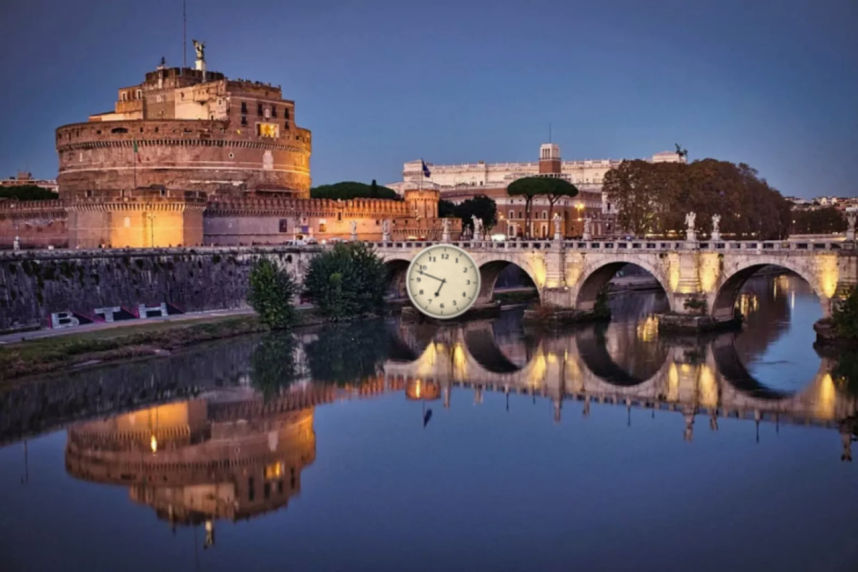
6:48
